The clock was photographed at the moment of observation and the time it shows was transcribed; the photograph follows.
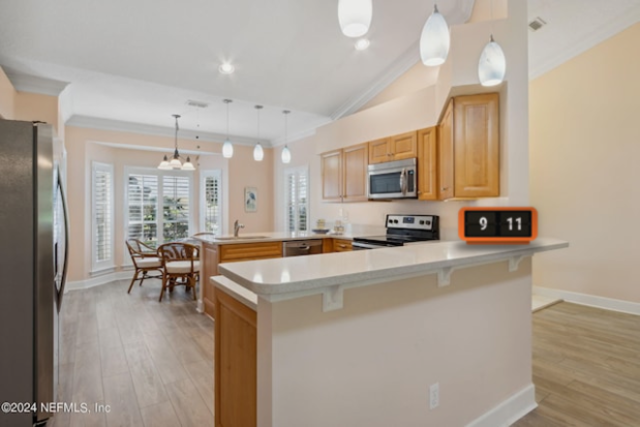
9:11
